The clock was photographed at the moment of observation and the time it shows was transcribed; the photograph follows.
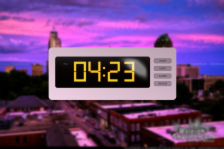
4:23
